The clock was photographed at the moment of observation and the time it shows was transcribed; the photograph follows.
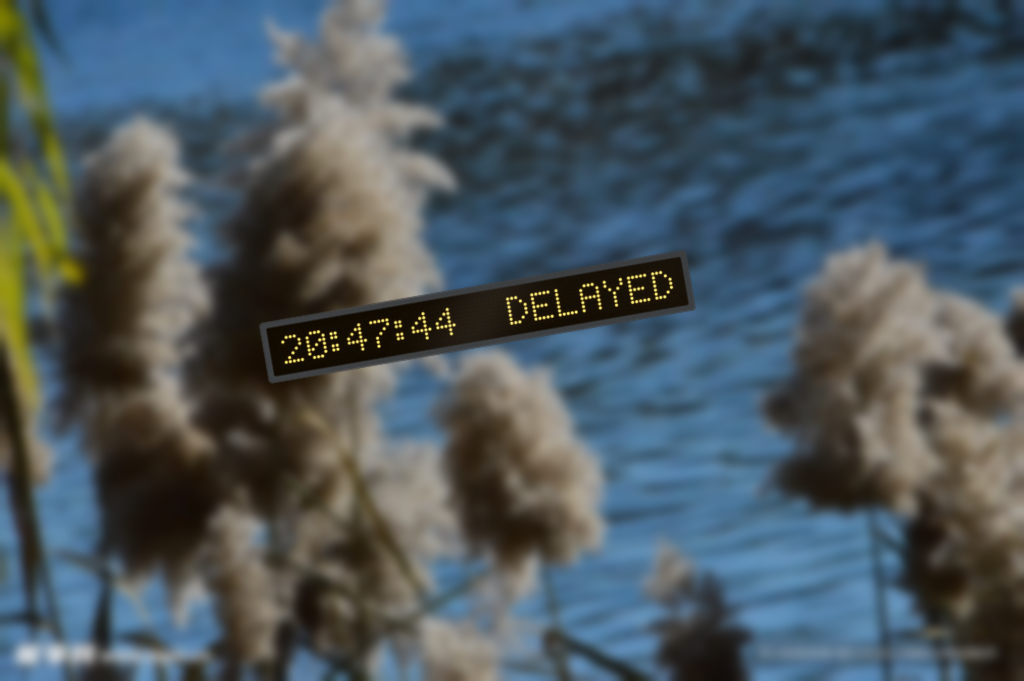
20:47:44
